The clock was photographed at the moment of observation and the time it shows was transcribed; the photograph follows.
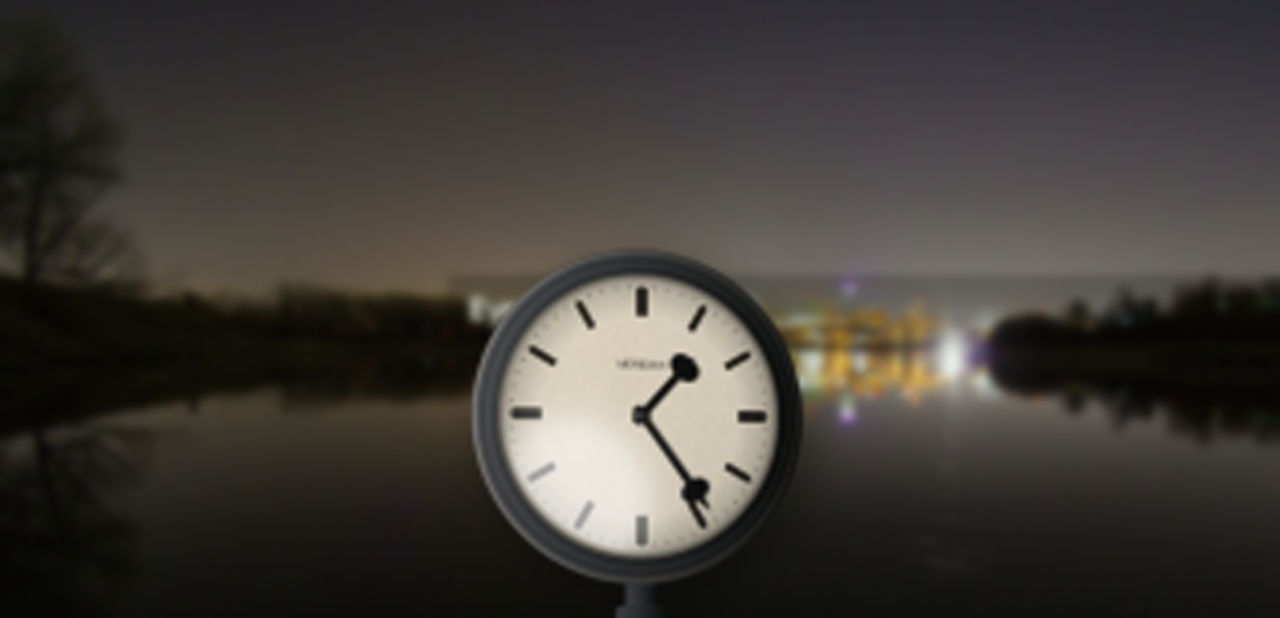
1:24
